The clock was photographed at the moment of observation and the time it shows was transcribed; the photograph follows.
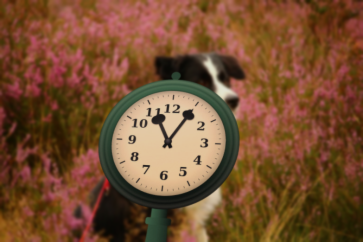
11:05
